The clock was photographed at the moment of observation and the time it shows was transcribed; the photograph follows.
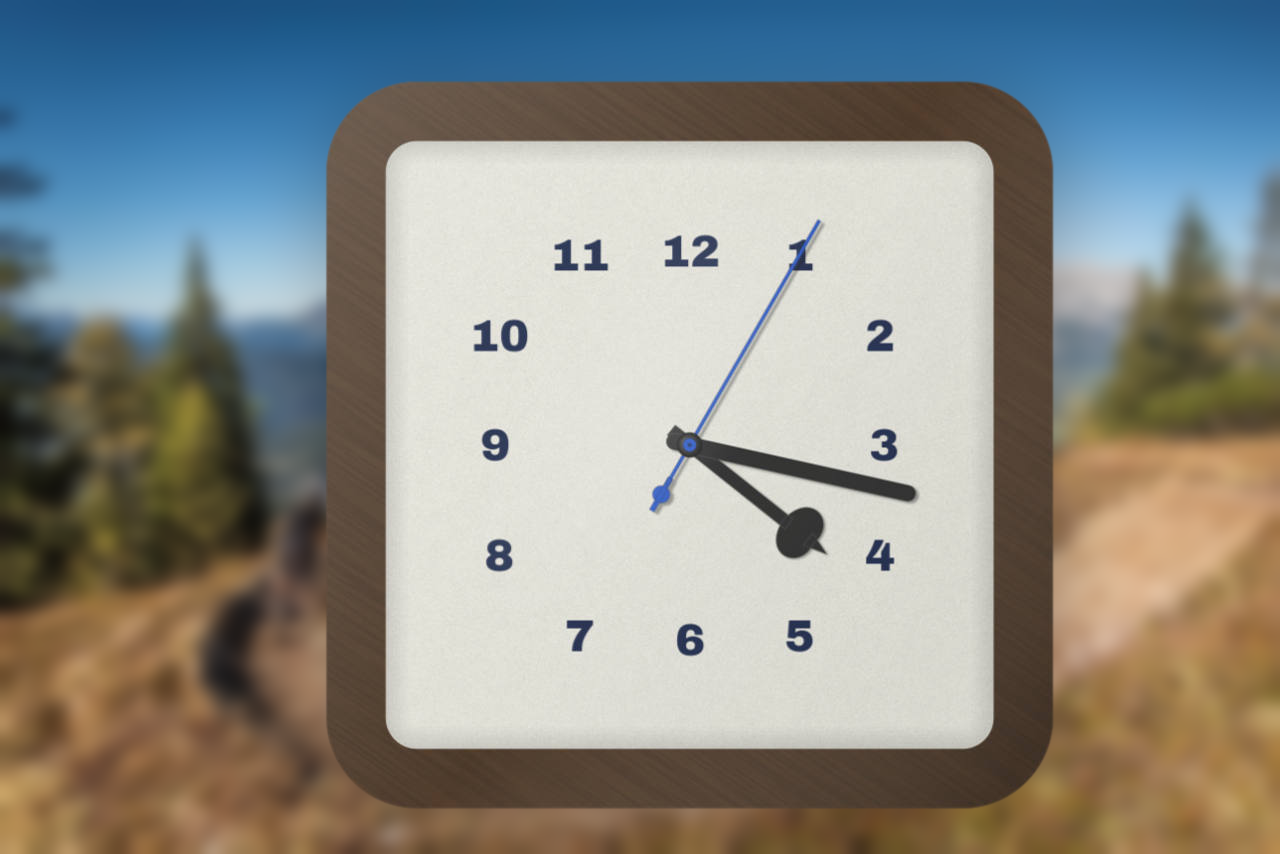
4:17:05
